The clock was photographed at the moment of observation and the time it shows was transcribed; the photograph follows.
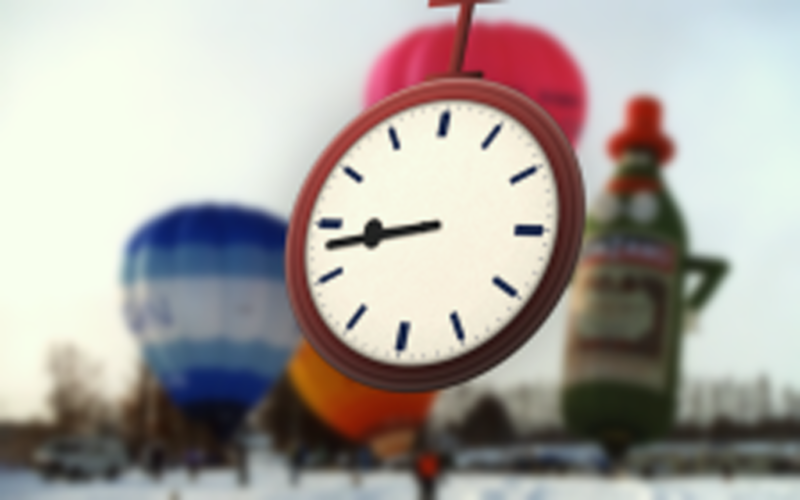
8:43
